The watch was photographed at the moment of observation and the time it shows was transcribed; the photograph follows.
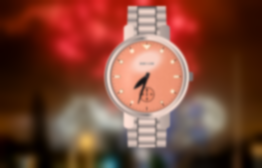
7:33
